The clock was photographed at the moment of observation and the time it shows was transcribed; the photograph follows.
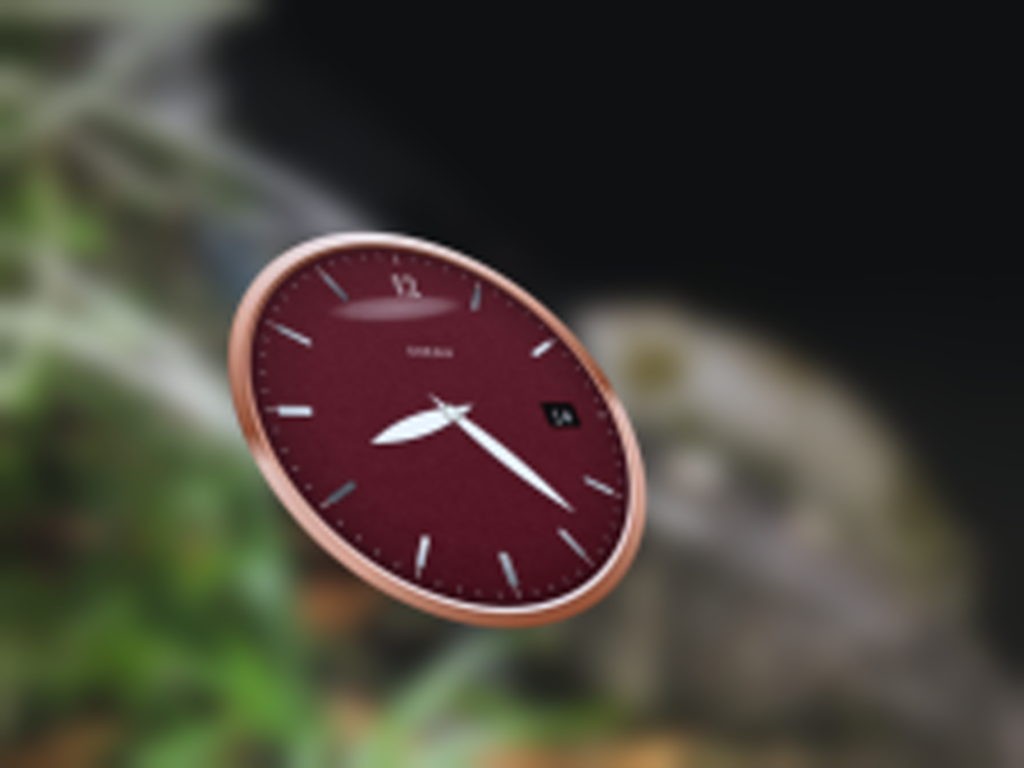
8:23
